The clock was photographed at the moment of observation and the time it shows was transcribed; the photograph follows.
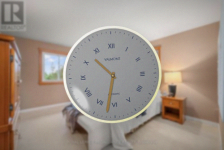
10:32
